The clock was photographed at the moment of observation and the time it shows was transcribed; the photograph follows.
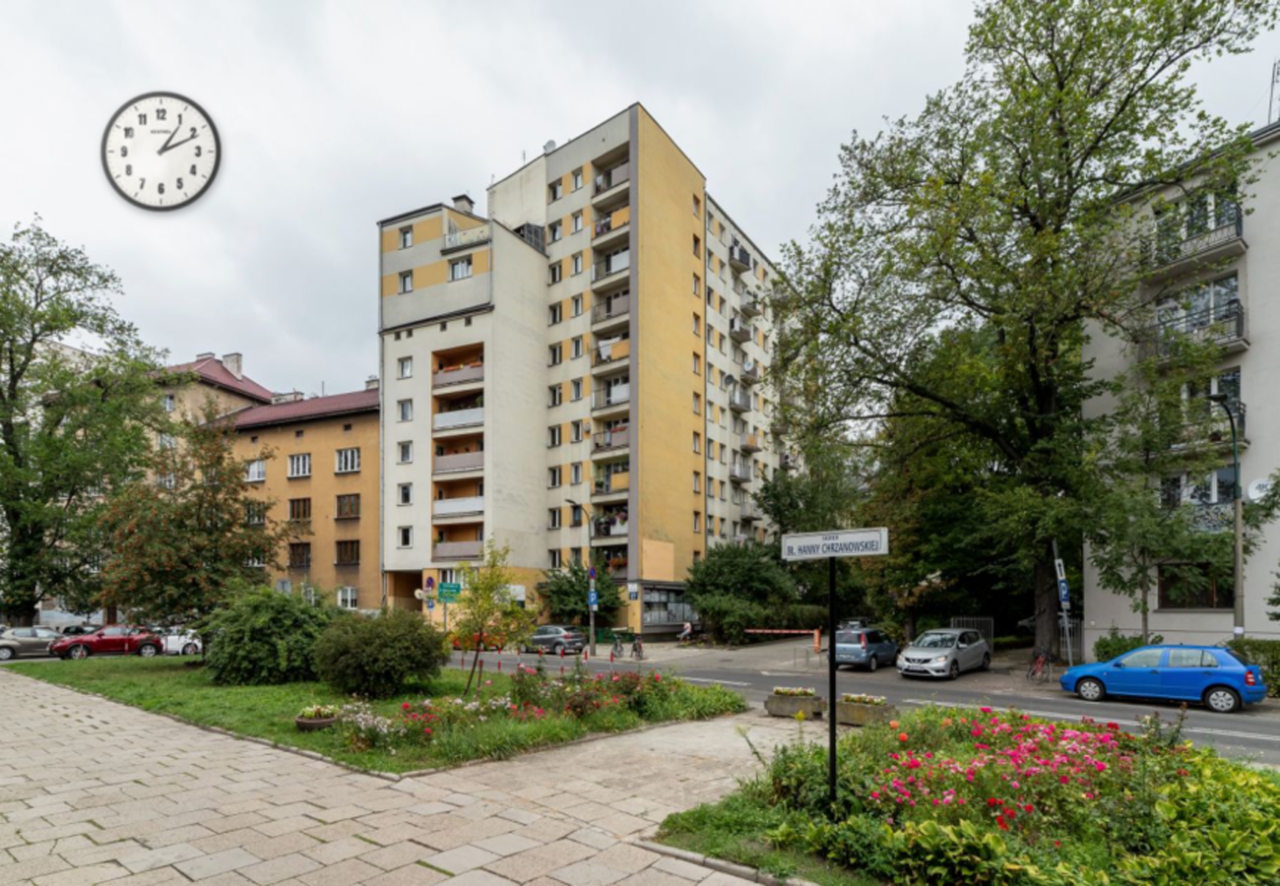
1:11
